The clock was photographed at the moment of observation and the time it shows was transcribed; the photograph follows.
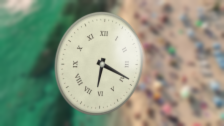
6:19
